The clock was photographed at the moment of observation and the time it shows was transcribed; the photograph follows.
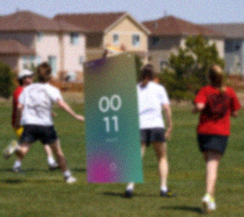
0:11
